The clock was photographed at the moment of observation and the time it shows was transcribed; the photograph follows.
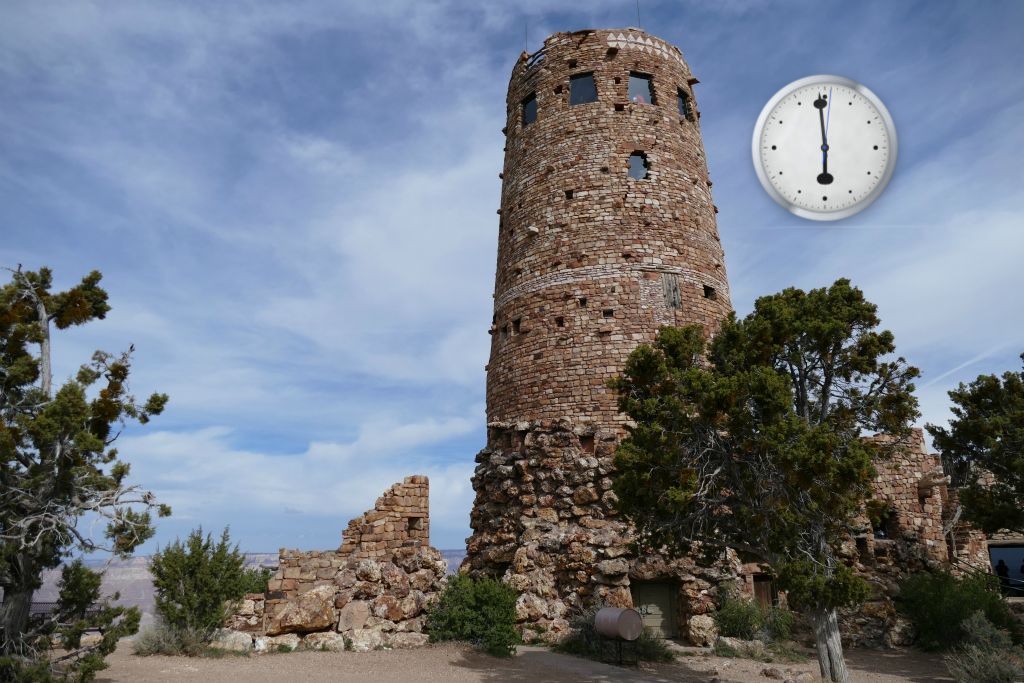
5:59:01
